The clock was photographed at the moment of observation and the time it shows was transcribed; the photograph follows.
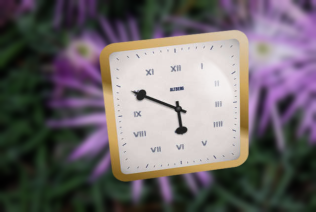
5:50
